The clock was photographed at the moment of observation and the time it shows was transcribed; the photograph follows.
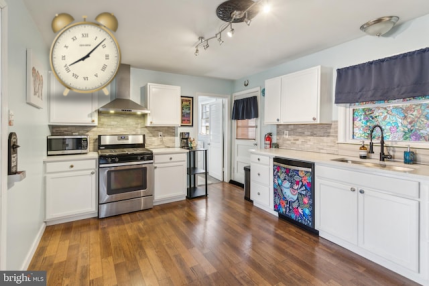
8:08
